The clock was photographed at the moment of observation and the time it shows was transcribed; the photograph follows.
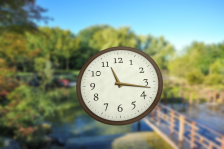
11:17
